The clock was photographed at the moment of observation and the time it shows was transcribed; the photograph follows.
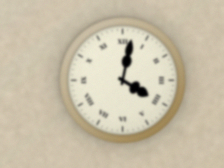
4:02
